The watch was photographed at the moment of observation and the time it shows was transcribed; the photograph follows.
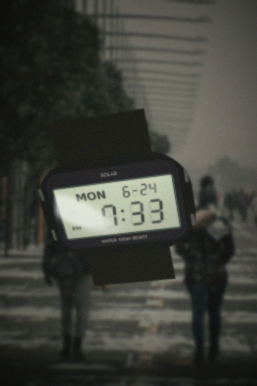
7:33
